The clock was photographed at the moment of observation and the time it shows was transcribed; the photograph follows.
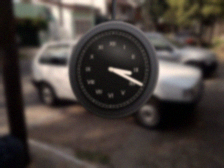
3:19
